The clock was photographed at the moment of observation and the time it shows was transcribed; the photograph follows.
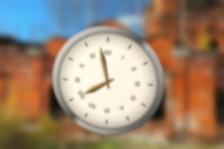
7:58
